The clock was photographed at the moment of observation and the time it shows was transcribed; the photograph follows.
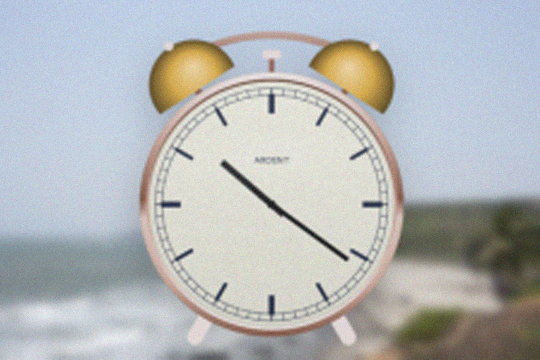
10:21
